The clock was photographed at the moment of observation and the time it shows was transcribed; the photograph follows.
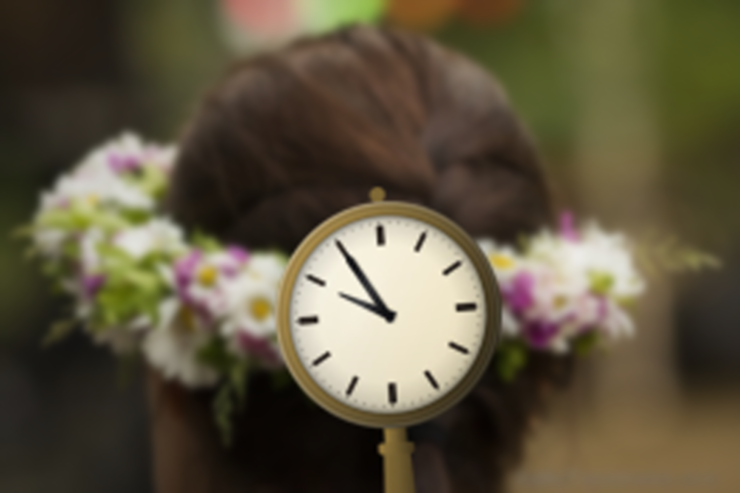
9:55
